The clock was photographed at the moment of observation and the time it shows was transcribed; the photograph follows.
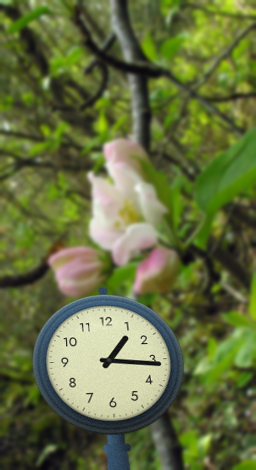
1:16
